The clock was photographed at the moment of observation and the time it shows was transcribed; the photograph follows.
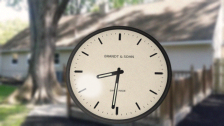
8:31
